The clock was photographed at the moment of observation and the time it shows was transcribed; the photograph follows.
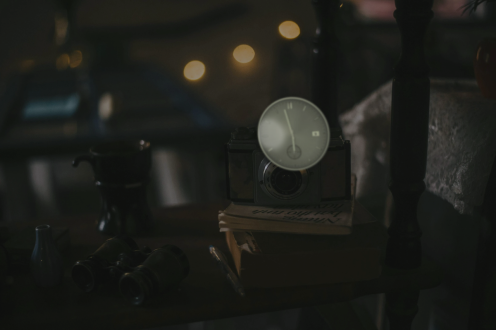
5:58
